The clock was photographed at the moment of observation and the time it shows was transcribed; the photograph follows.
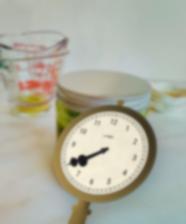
7:39
